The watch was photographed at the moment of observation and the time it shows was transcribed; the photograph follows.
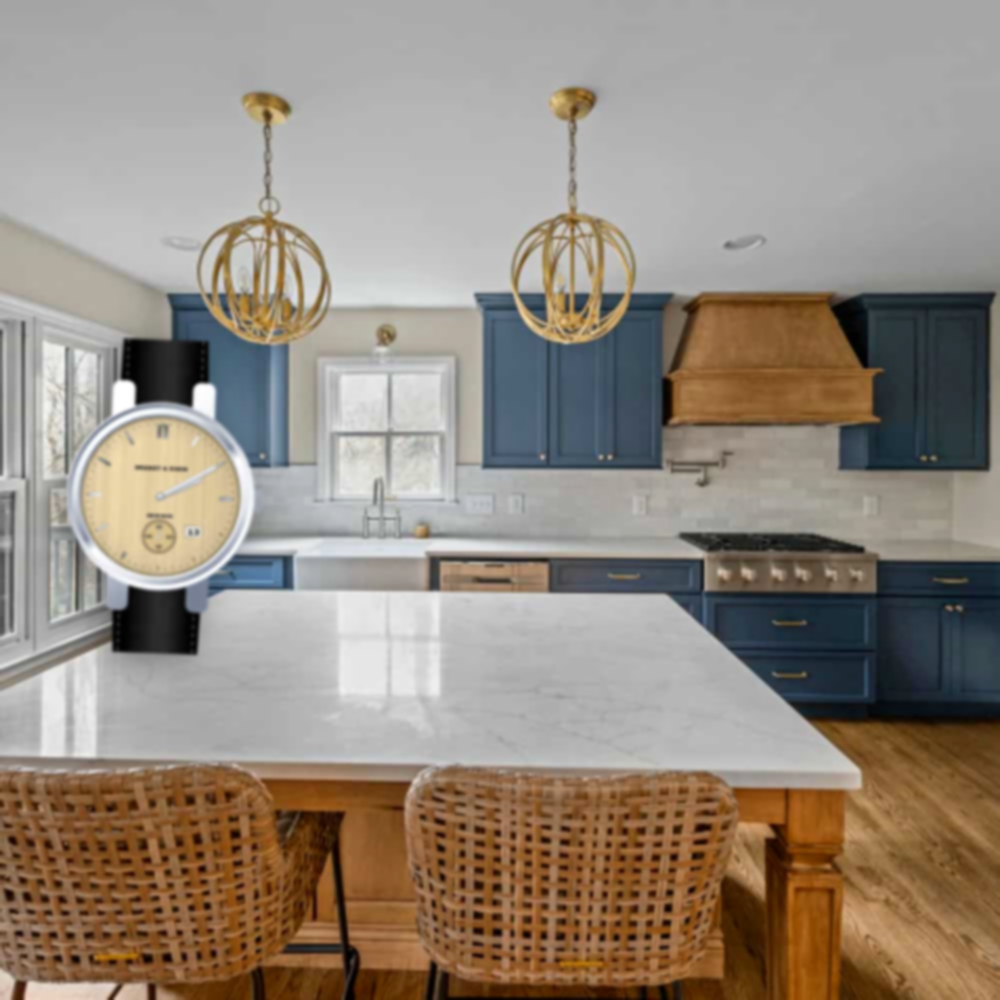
2:10
